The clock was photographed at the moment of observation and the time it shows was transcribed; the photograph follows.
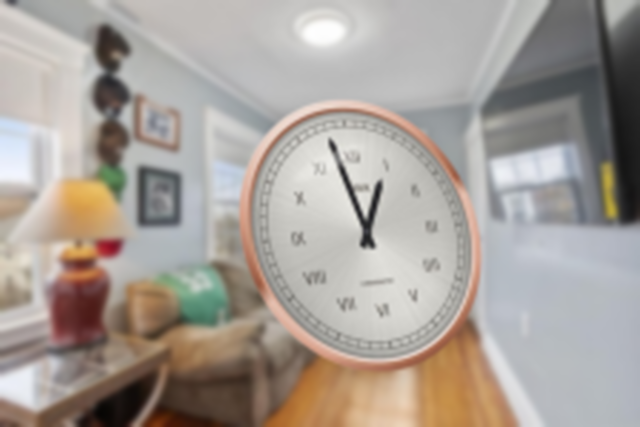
12:58
